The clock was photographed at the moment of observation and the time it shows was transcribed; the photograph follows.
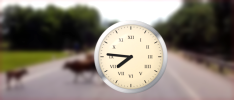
7:46
